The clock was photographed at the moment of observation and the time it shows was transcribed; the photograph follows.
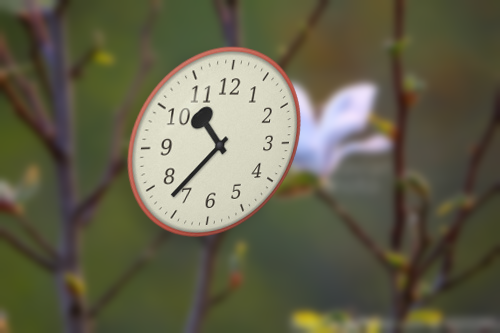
10:37
